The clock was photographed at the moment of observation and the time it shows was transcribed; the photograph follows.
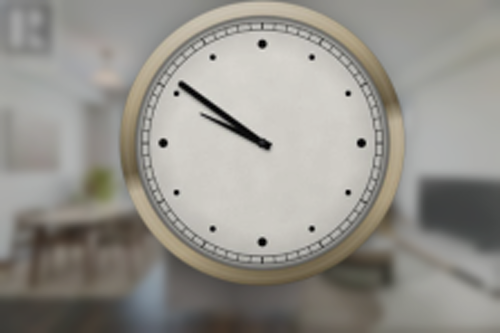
9:51
